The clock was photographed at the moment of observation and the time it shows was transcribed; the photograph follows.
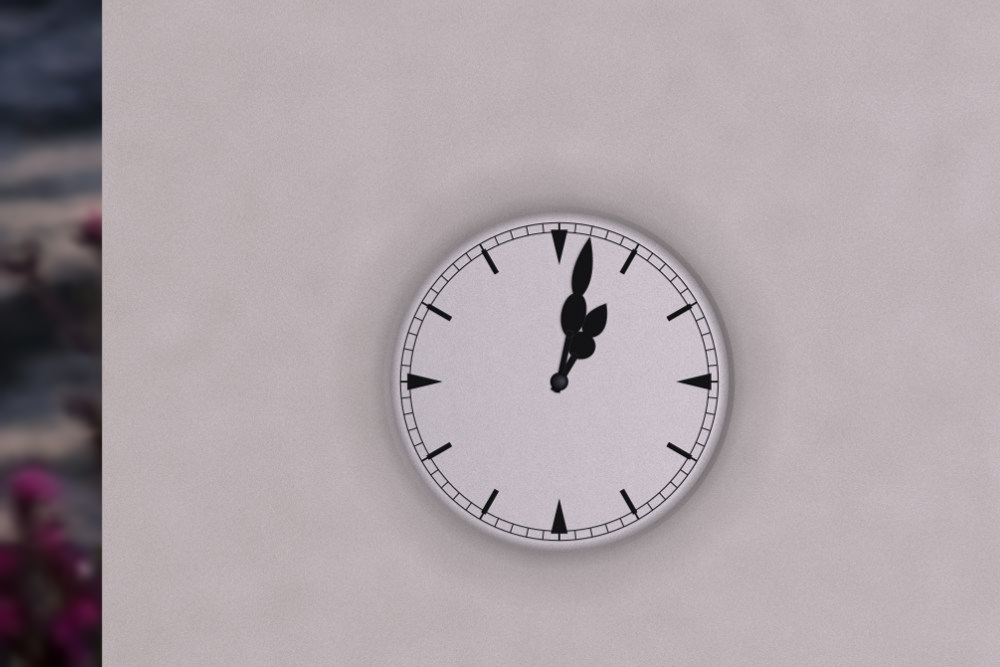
1:02
